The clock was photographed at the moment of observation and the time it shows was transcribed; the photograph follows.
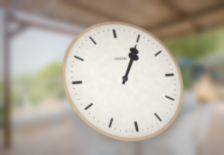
1:05
